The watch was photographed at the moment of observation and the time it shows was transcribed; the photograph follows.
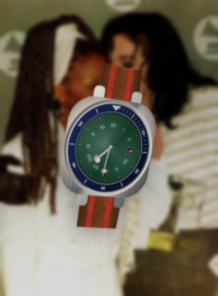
7:31
